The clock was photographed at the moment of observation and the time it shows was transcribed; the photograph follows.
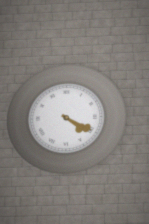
4:20
